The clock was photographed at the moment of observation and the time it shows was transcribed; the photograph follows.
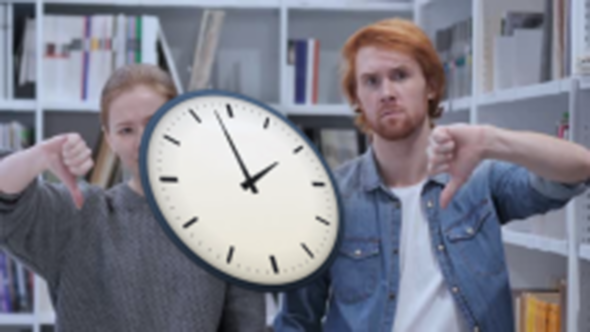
1:58
